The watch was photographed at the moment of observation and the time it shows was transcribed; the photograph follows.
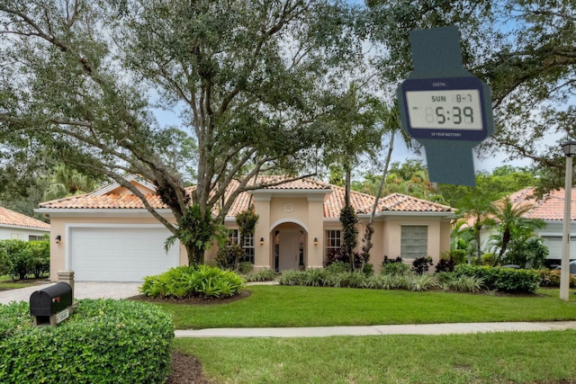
5:39
